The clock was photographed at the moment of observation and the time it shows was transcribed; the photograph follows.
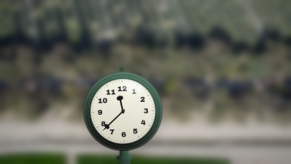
11:38
